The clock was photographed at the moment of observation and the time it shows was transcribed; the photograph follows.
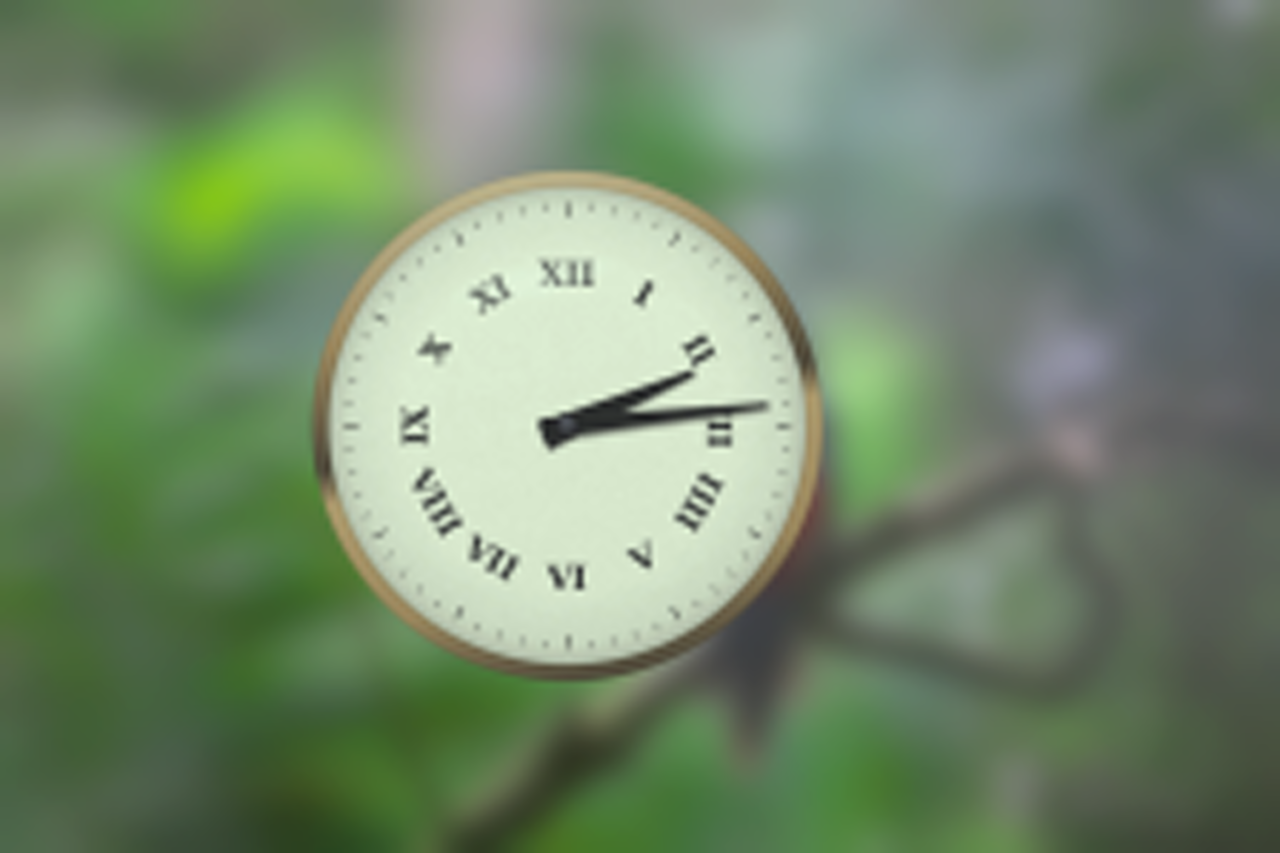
2:14
